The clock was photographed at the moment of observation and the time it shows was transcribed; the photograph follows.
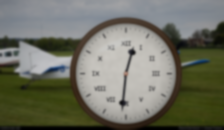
12:31
